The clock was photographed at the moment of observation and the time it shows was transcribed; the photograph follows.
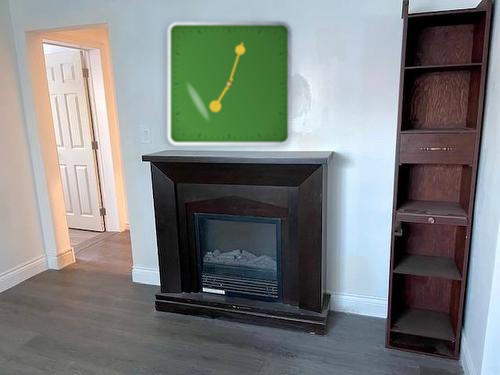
7:03
